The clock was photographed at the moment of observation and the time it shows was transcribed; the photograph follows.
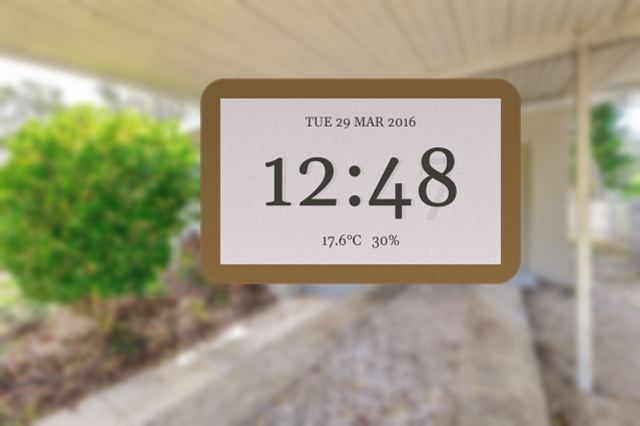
12:48
